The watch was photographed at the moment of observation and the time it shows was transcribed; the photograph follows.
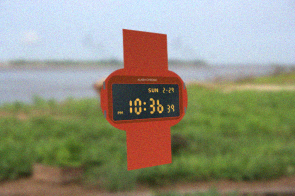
10:36:39
